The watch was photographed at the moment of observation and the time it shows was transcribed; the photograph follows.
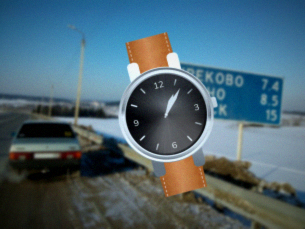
1:07
